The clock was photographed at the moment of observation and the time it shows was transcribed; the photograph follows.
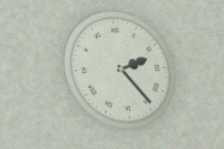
2:24
